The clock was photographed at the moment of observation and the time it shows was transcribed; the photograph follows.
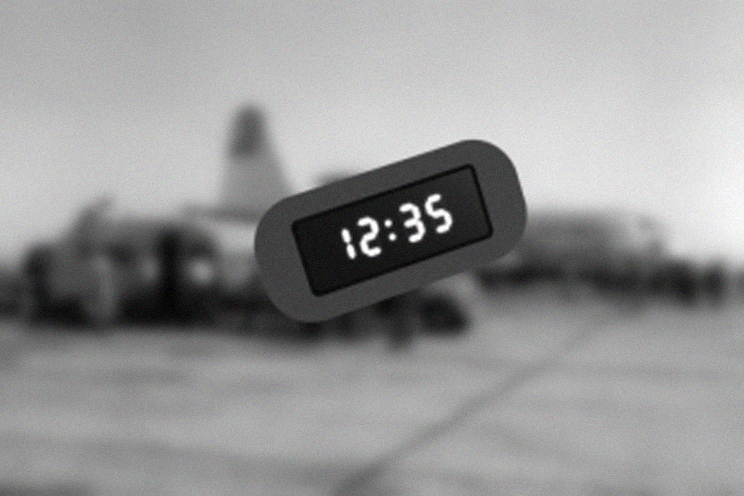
12:35
